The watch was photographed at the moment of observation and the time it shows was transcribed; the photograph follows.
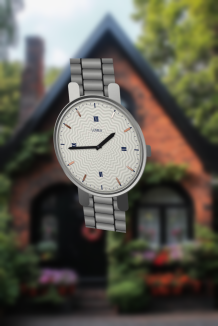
1:44
